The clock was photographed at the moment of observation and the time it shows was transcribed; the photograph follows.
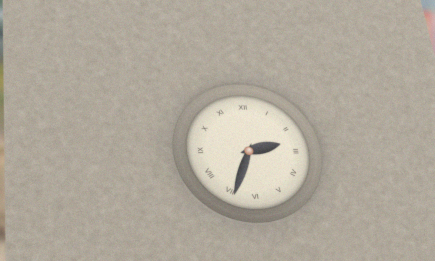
2:34
